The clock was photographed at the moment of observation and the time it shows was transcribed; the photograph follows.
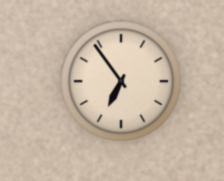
6:54
